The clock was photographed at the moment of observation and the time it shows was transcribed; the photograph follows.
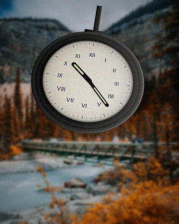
10:23
